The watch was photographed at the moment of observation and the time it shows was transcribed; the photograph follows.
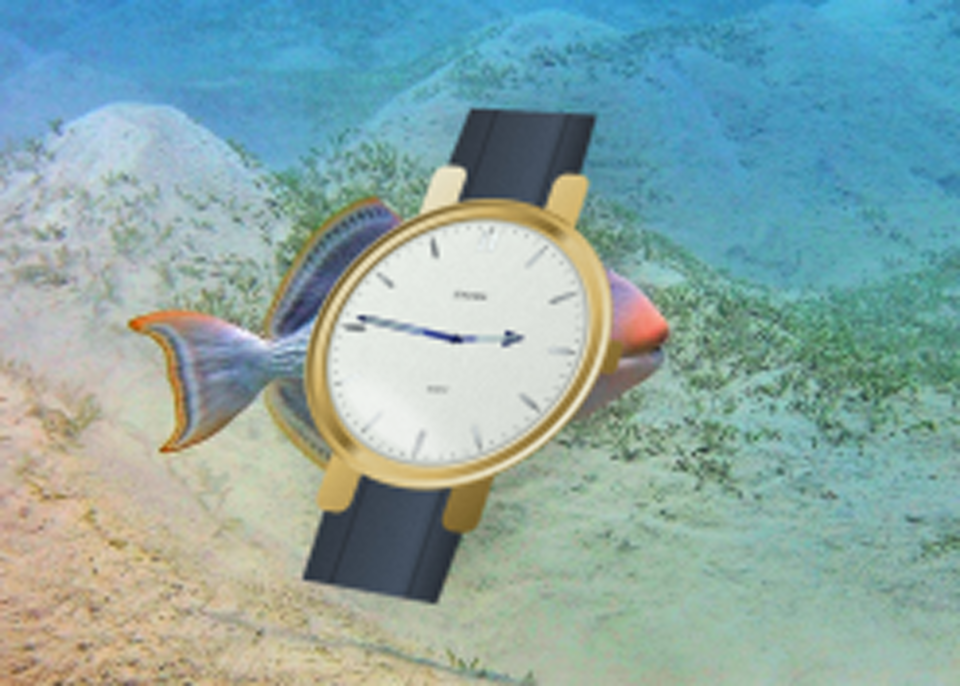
2:46
